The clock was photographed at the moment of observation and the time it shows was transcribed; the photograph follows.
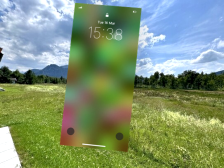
15:38
